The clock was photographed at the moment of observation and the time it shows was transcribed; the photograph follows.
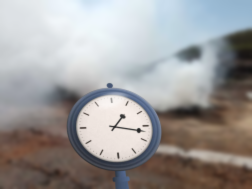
1:17
